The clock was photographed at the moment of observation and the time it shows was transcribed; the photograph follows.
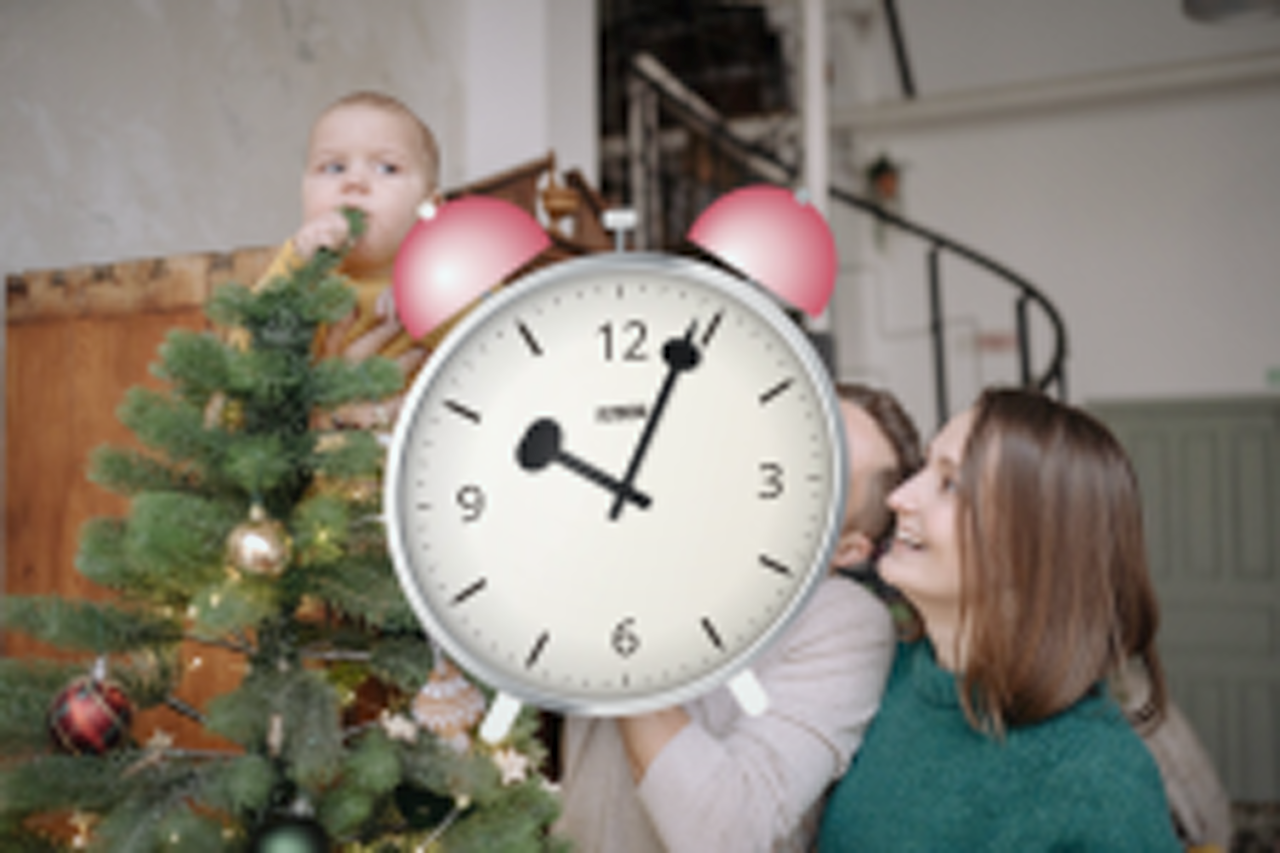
10:04
